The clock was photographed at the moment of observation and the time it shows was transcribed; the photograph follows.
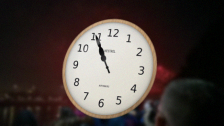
10:55
